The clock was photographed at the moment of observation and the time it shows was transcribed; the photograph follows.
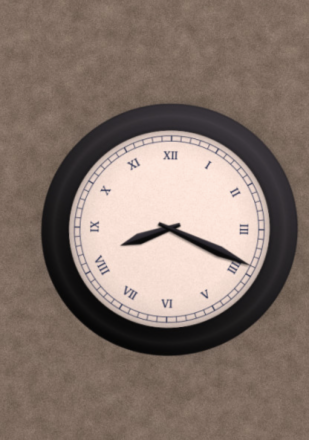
8:19
